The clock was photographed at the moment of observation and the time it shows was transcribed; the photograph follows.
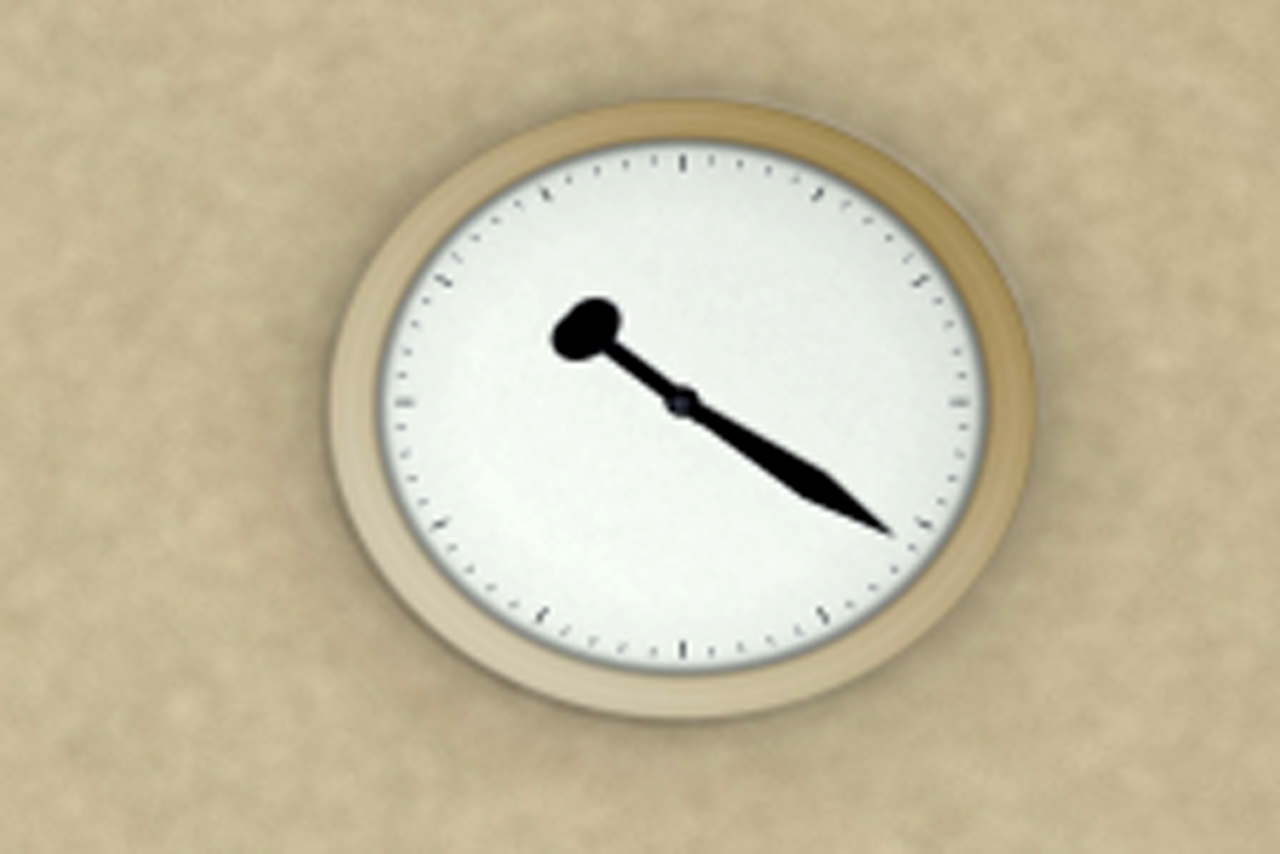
10:21
